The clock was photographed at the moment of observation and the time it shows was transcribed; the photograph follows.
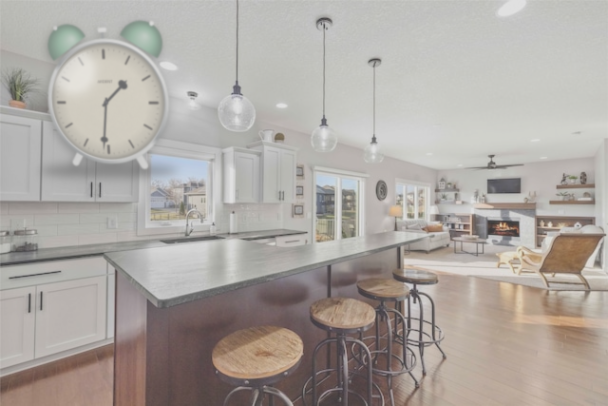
1:31
